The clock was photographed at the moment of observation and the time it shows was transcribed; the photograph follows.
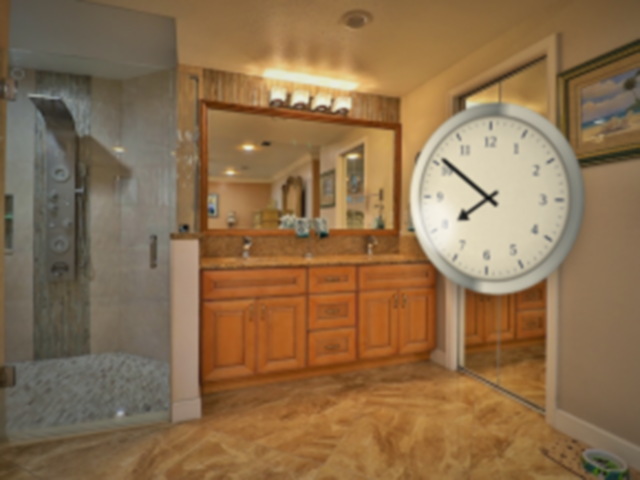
7:51
